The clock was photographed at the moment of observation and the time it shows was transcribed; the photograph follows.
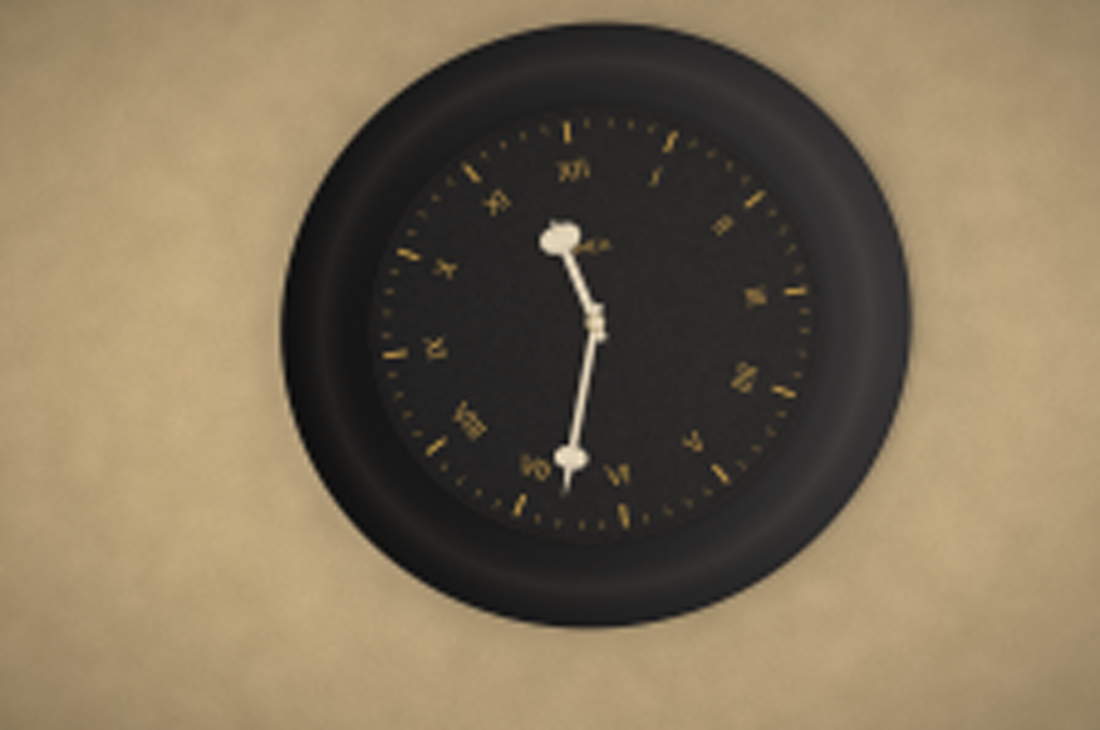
11:33
